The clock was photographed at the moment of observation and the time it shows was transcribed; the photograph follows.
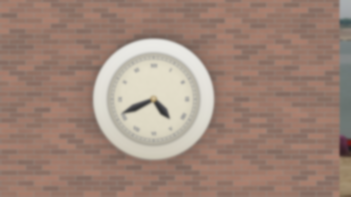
4:41
